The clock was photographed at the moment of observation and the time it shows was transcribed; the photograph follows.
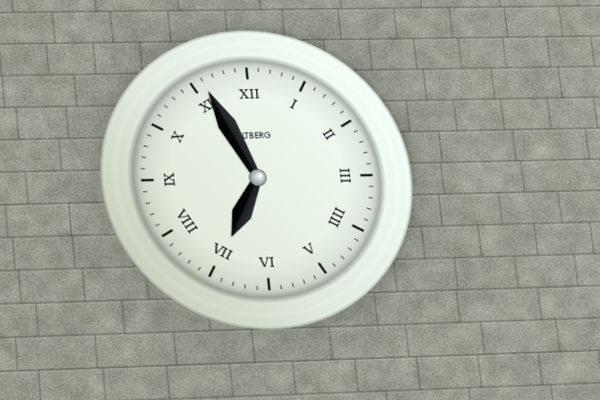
6:56
